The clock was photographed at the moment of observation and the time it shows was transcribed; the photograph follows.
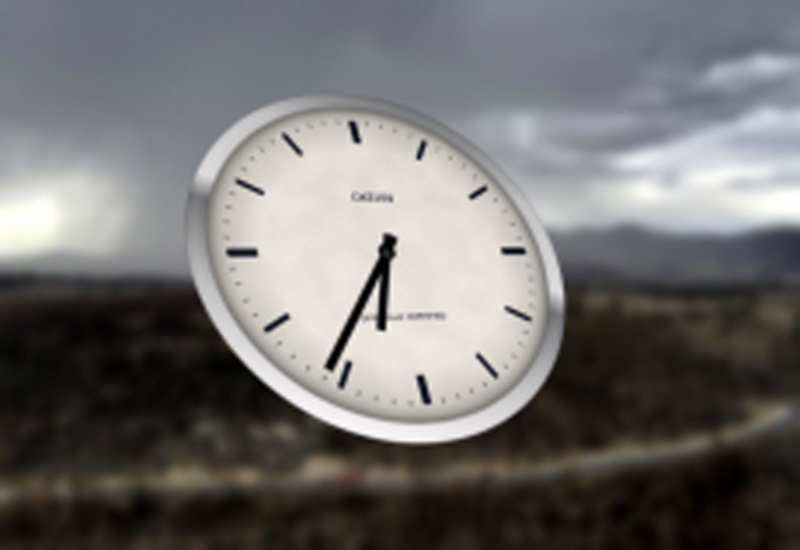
6:36
